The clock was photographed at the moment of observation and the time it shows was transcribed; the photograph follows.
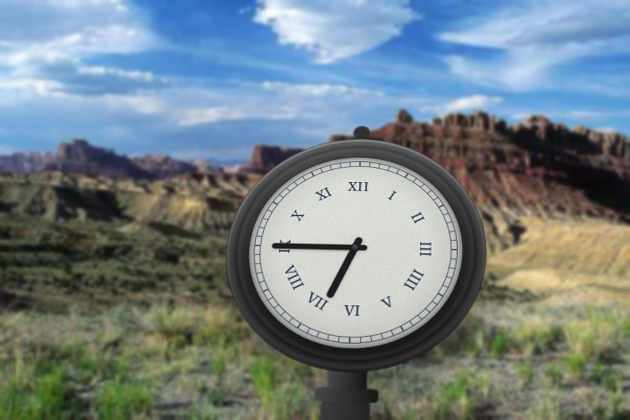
6:45
